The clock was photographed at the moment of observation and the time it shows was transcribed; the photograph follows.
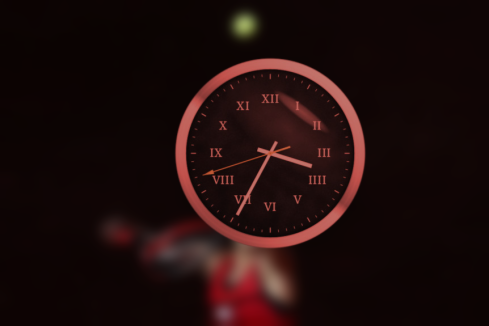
3:34:42
